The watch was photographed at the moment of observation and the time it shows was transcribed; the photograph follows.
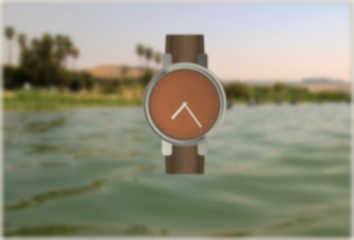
7:24
